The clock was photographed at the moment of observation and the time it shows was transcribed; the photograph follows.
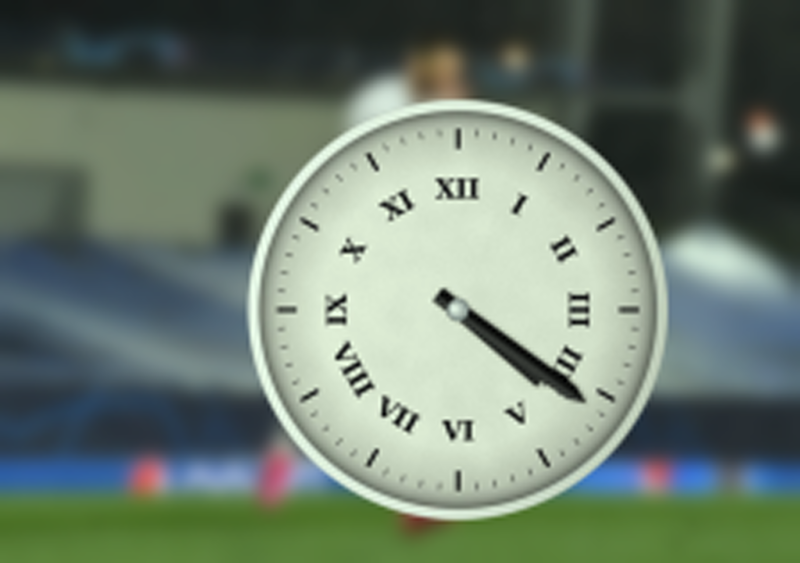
4:21
